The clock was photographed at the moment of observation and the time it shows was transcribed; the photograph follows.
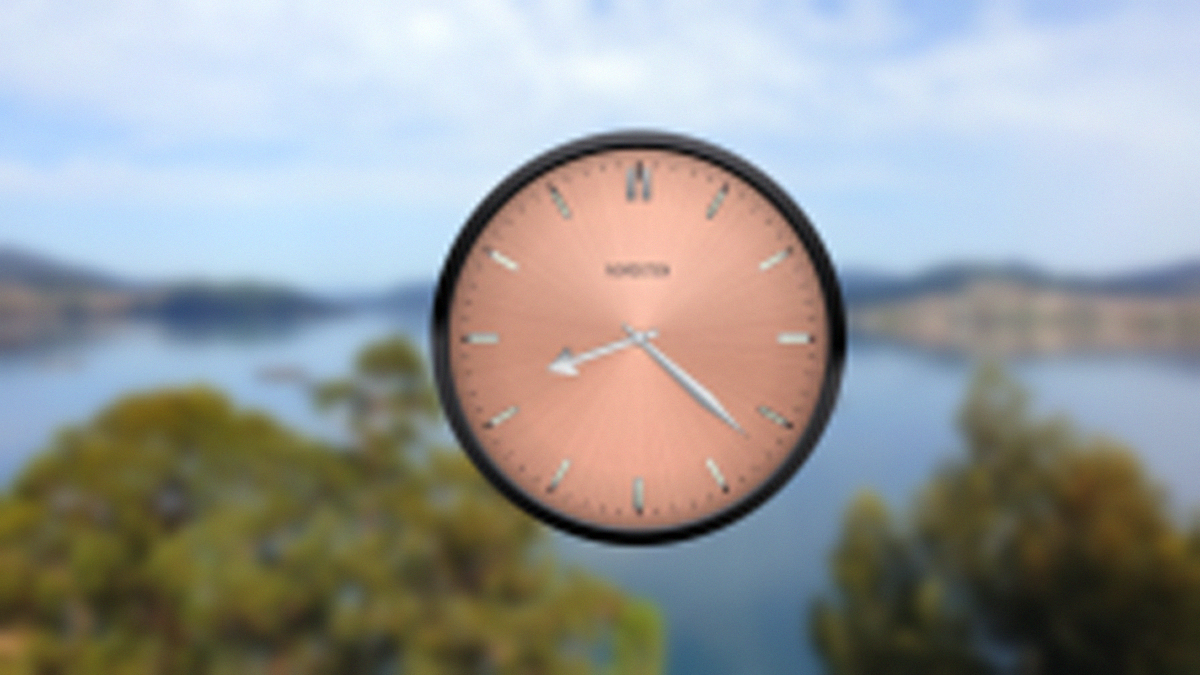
8:22
